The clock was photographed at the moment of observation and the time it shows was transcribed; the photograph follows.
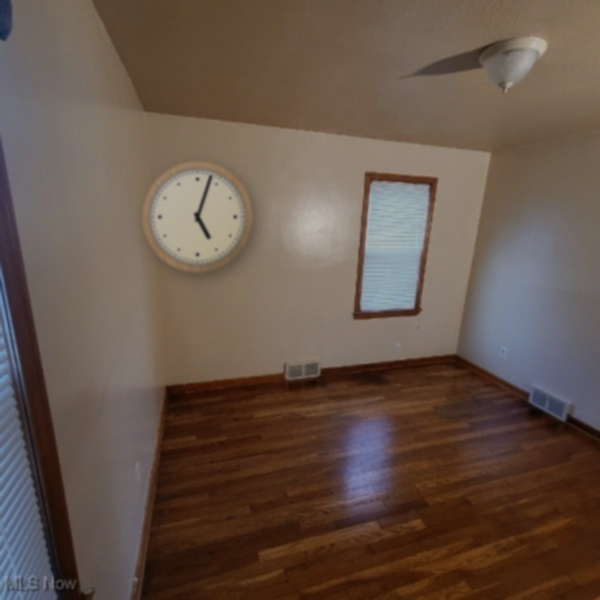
5:03
